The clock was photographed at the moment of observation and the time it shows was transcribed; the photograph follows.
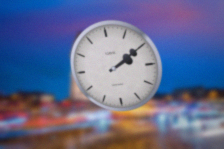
2:10
